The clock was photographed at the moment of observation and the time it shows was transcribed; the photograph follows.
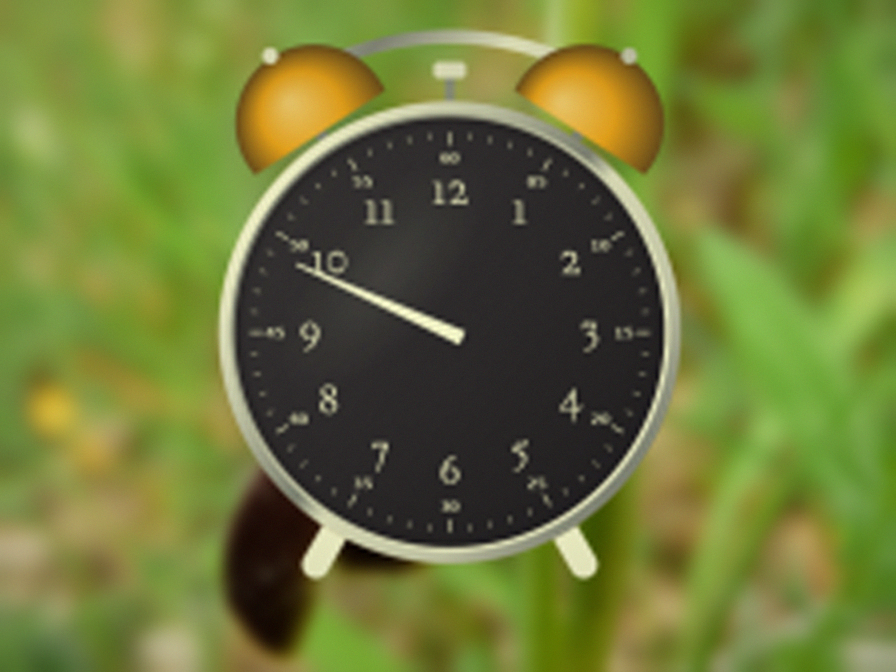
9:49
